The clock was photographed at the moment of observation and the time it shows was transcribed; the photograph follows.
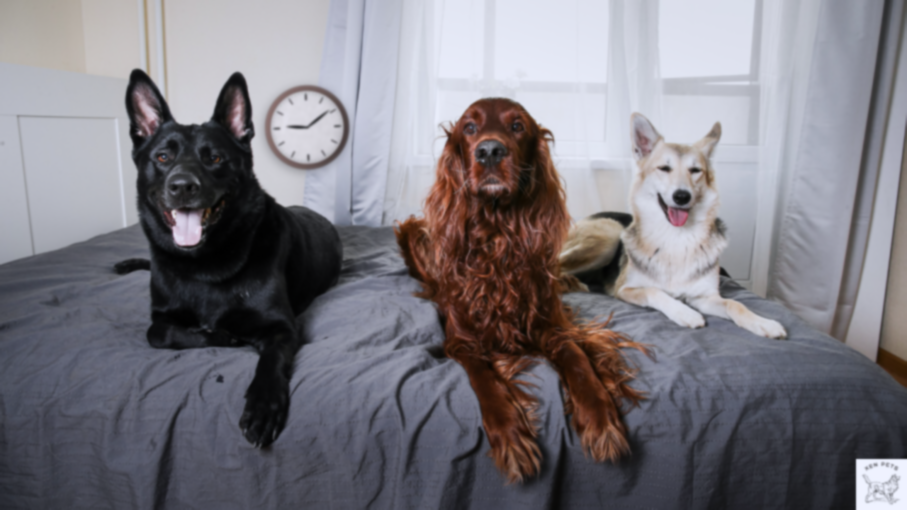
9:09
